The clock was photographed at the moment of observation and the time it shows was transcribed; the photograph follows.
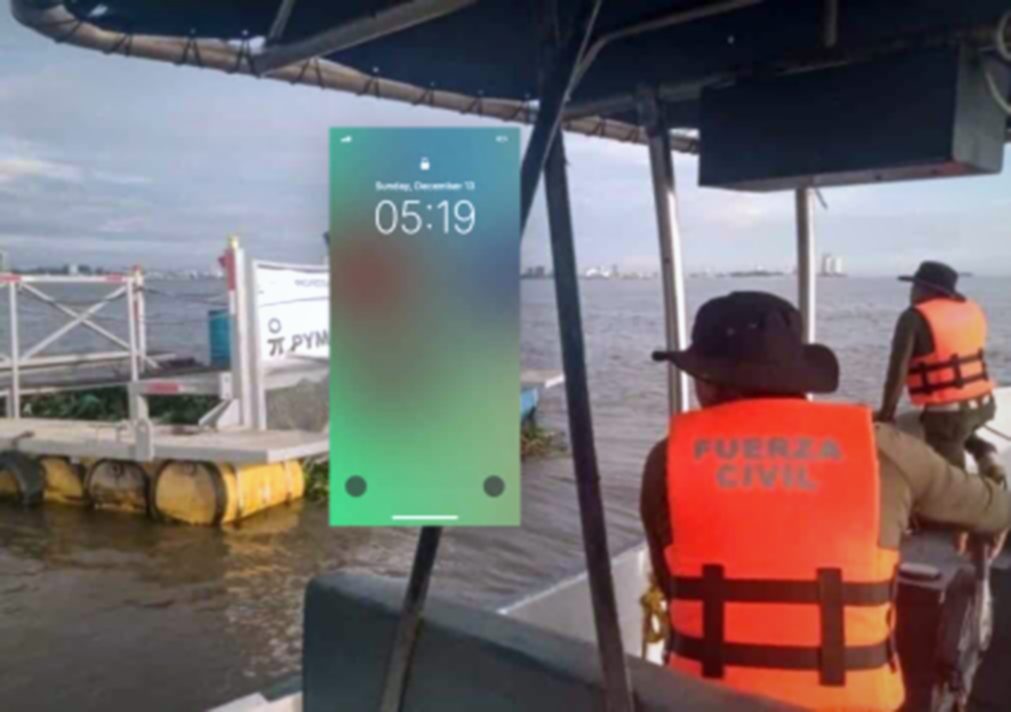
5:19
